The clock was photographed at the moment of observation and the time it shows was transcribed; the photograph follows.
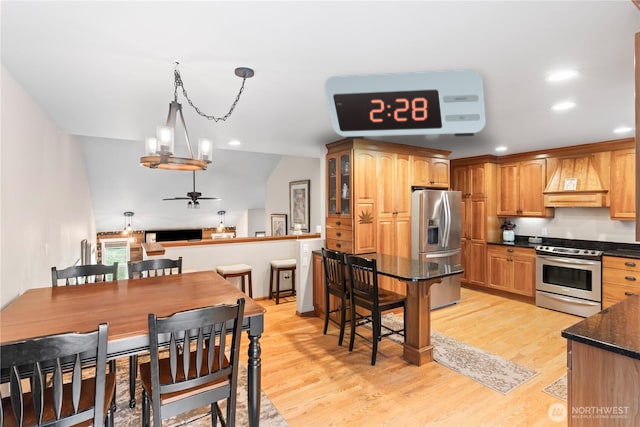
2:28
